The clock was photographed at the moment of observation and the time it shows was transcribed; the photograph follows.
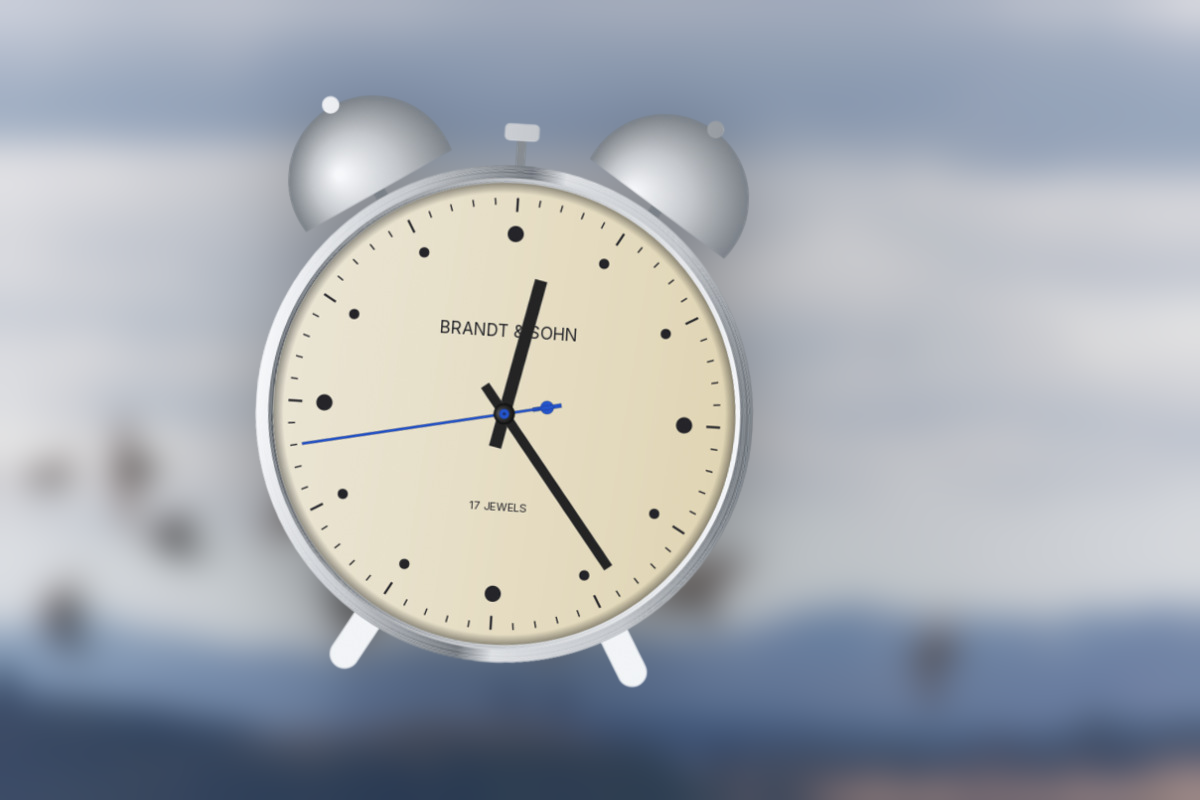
12:23:43
